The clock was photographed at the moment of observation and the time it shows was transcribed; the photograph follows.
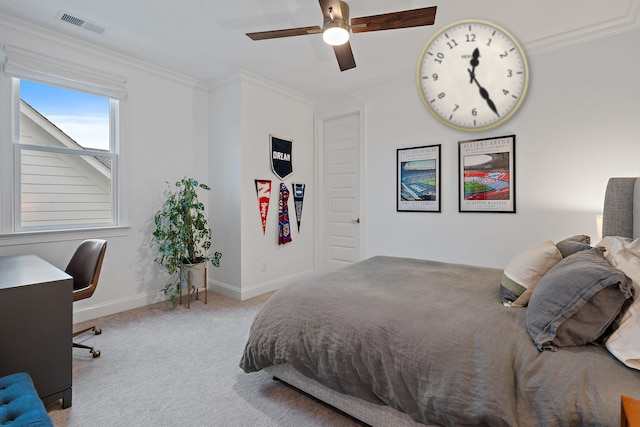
12:25
